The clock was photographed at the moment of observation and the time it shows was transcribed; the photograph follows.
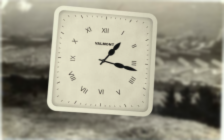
1:17
